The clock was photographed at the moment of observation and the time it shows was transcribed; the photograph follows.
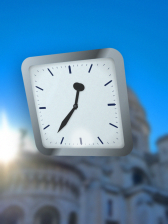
12:37
